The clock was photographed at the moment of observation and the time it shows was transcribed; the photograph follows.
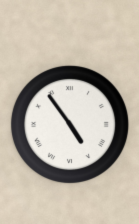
4:54
